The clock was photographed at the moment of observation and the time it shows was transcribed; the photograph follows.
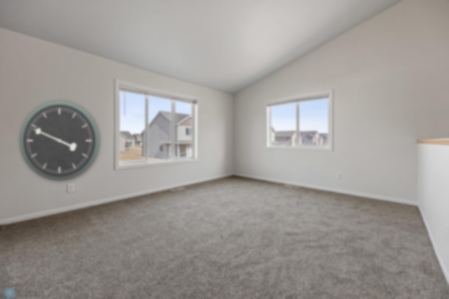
3:49
